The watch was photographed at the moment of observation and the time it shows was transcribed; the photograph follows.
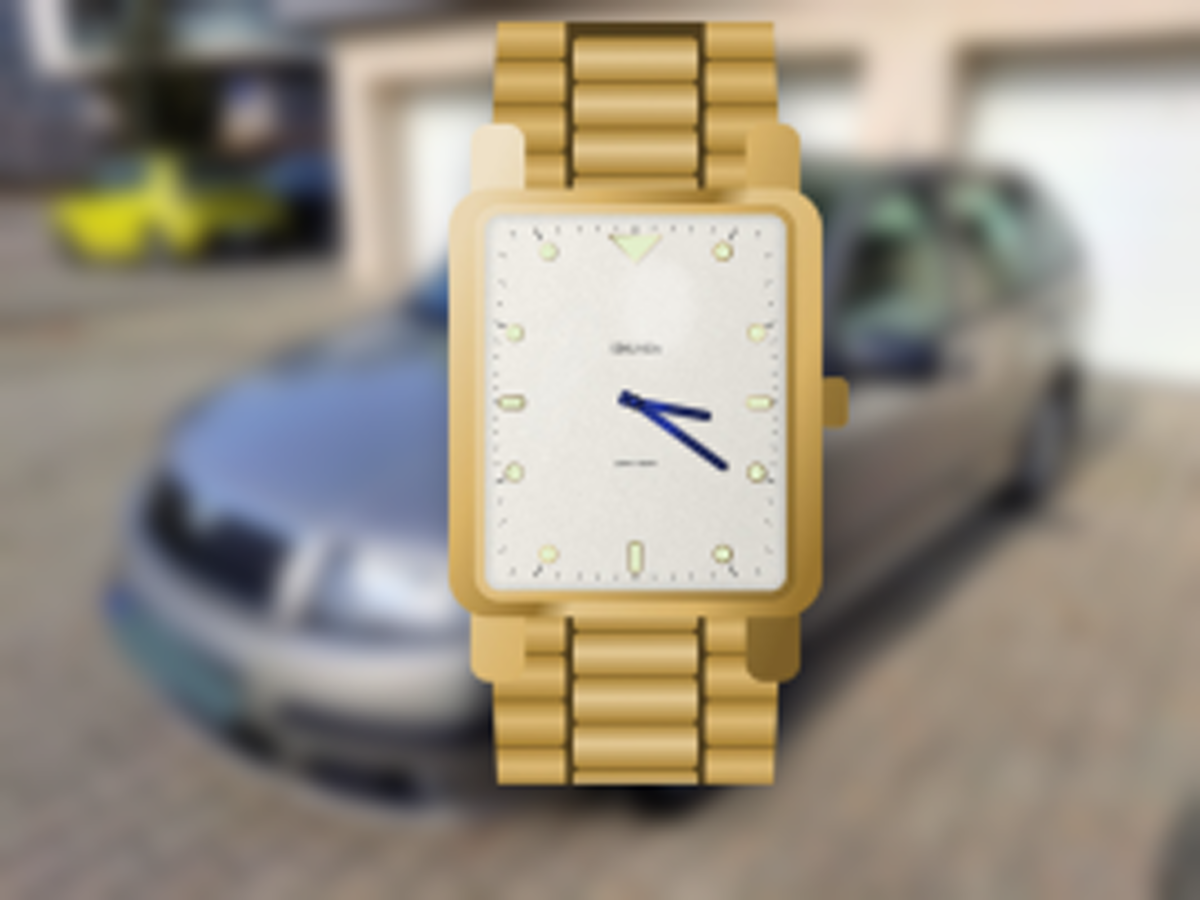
3:21
